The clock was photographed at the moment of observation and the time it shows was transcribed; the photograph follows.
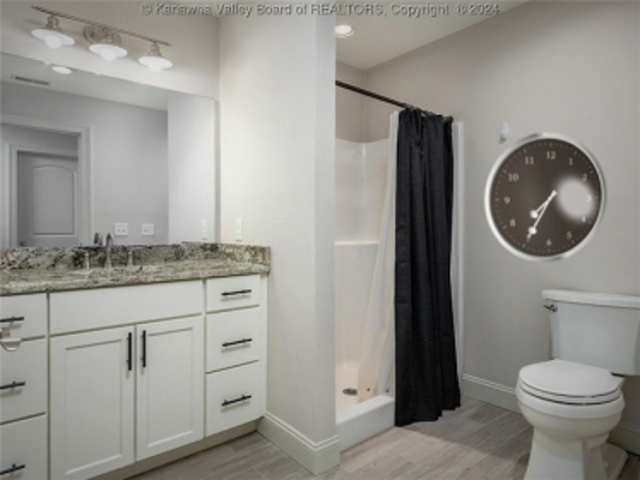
7:35
